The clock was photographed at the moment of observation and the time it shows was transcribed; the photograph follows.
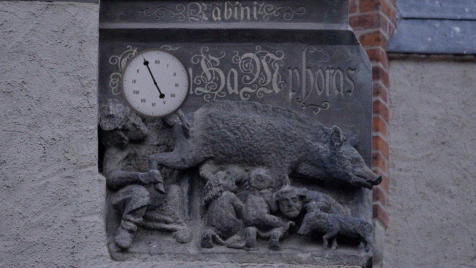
4:55
